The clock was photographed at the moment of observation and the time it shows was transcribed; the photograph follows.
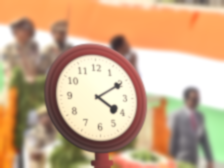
4:10
